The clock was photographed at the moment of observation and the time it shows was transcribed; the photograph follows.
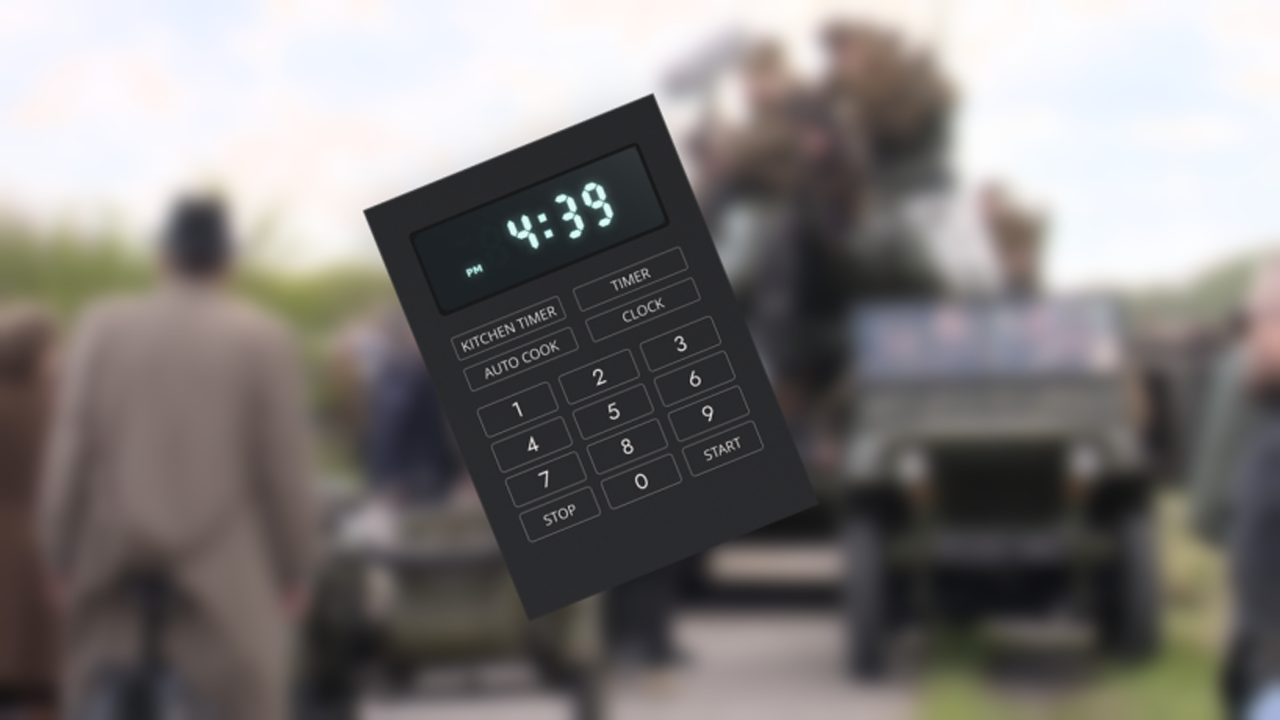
4:39
